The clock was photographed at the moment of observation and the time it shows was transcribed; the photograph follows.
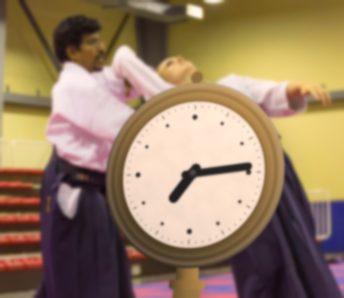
7:14
